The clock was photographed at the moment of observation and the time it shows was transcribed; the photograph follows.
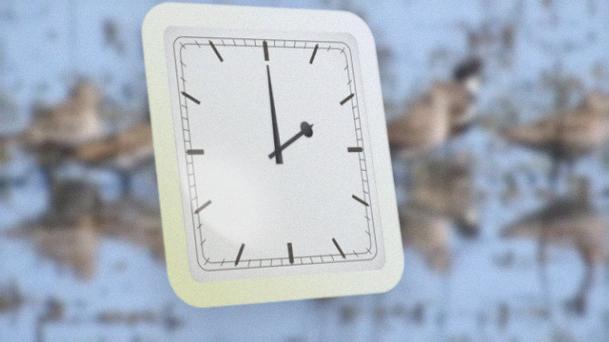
2:00
